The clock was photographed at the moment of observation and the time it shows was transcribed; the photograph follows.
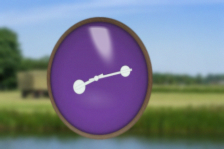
8:13
